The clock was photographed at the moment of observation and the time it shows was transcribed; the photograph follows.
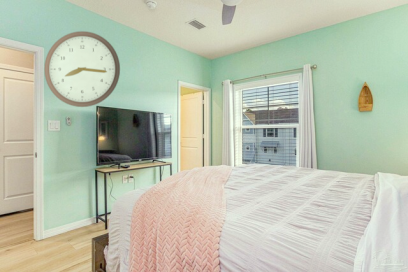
8:16
